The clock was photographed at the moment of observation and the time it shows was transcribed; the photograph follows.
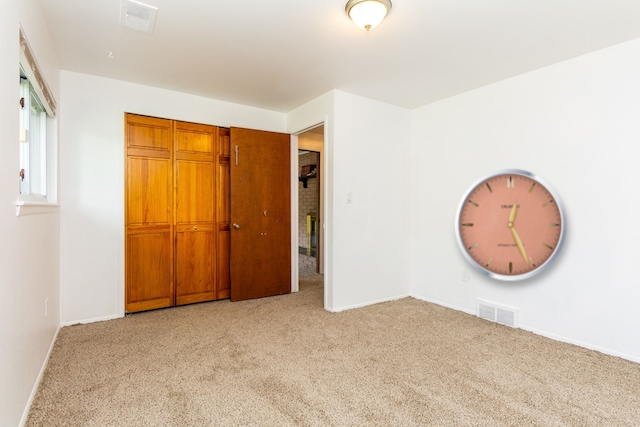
12:26
